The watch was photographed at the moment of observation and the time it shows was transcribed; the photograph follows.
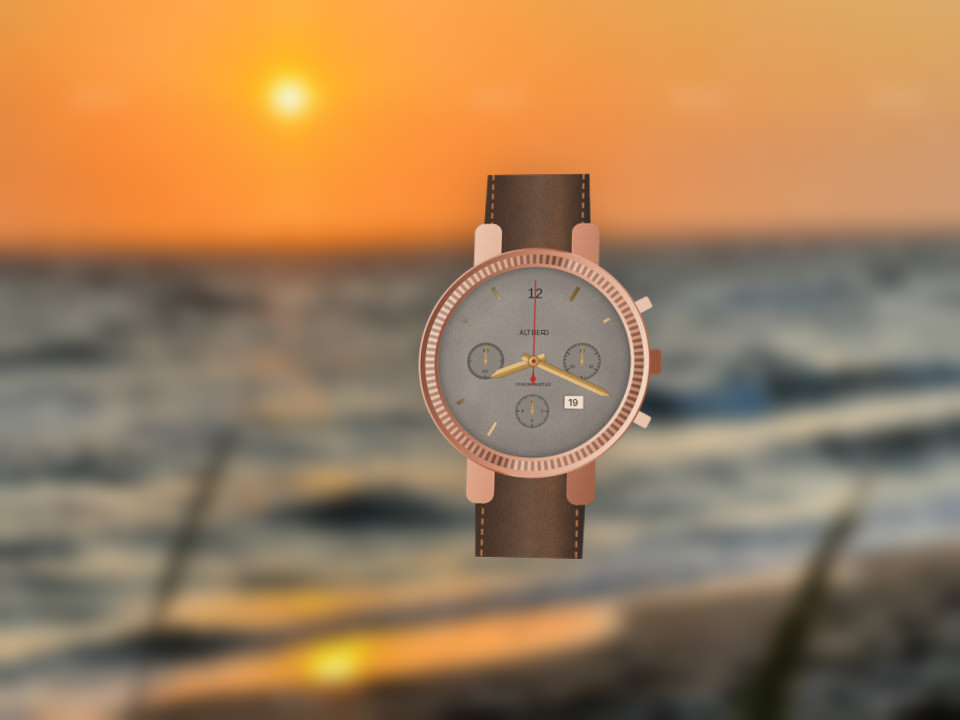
8:19
